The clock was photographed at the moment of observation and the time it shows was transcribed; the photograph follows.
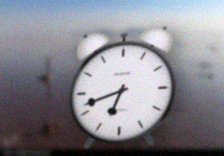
6:42
